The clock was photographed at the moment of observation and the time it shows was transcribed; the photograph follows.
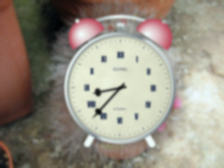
8:37
